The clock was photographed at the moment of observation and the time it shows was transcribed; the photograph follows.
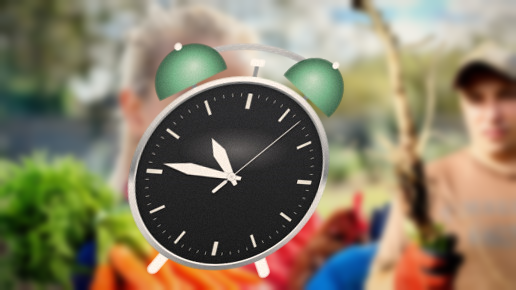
10:46:07
